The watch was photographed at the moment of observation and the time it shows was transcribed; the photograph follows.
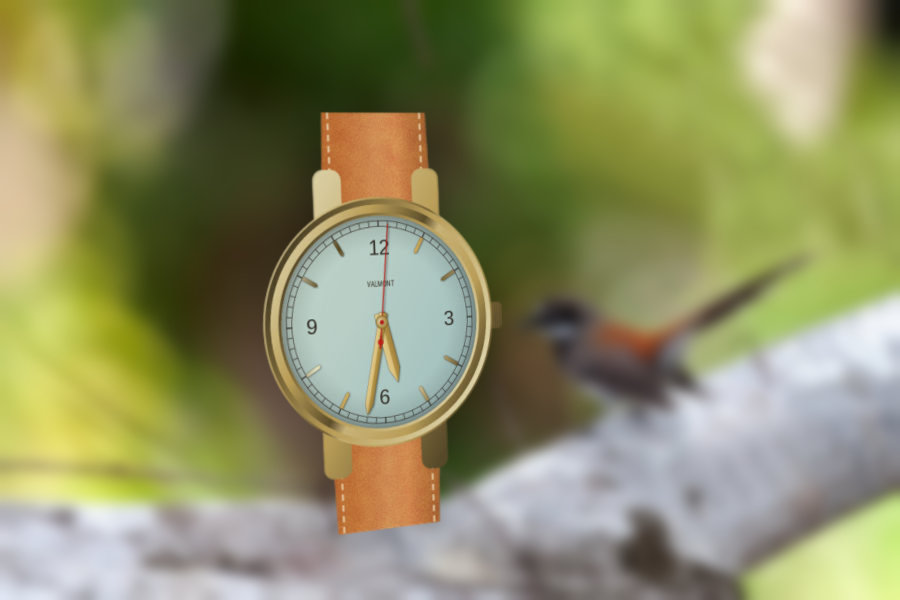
5:32:01
